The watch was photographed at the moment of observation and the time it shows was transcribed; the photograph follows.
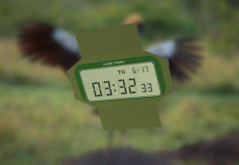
3:32:33
